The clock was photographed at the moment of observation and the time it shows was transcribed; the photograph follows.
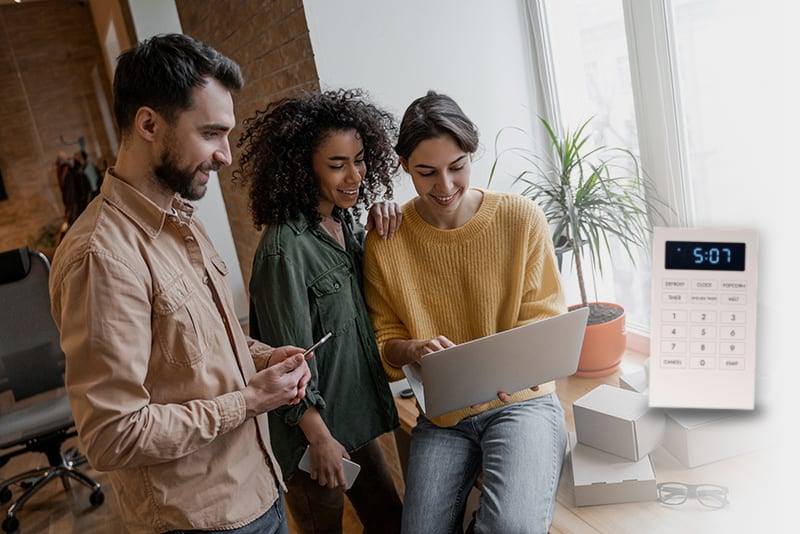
5:07
